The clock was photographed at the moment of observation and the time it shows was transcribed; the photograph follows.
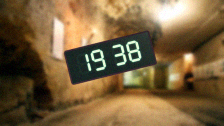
19:38
